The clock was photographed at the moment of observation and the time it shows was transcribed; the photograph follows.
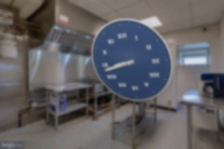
8:43
